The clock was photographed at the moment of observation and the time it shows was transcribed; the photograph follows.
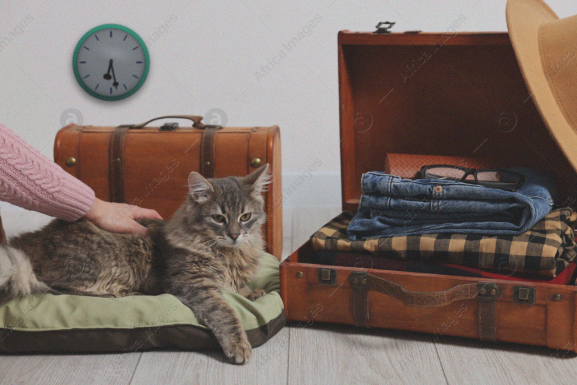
6:28
